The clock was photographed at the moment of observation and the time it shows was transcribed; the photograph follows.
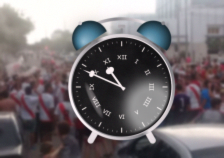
10:49
